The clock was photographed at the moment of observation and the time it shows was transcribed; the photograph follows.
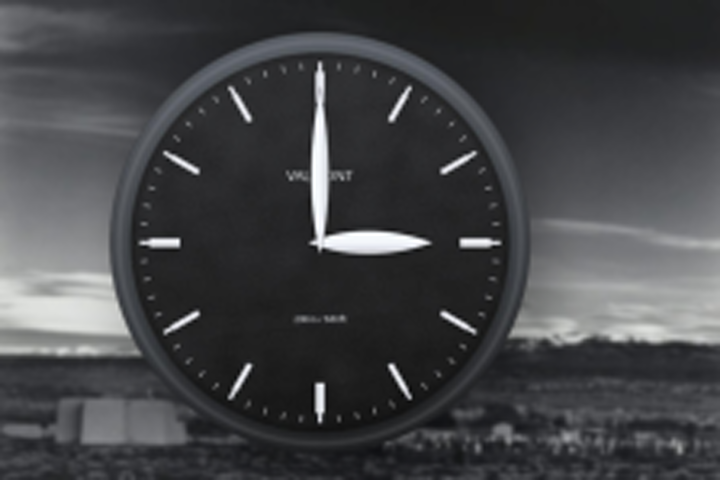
3:00
